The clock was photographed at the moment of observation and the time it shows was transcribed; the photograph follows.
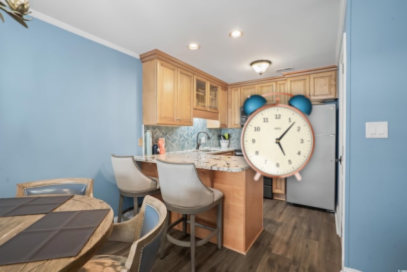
5:07
